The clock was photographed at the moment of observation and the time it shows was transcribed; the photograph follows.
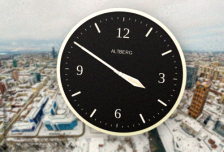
3:50
